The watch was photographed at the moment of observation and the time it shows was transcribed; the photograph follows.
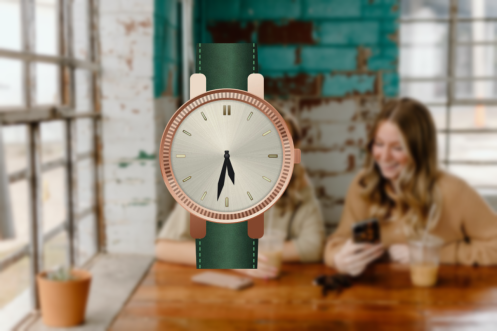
5:32
